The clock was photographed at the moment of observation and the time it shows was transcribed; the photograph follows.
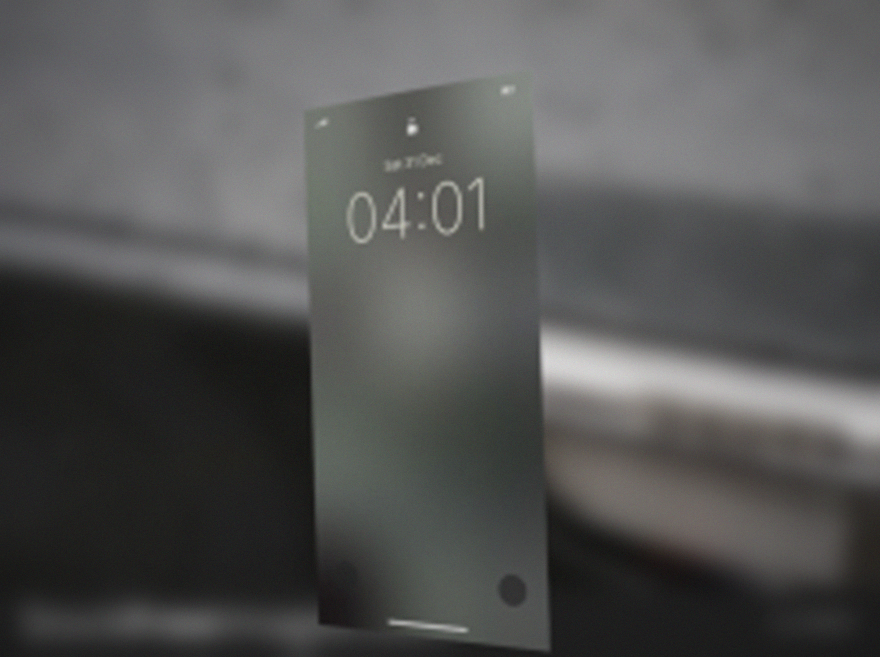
4:01
